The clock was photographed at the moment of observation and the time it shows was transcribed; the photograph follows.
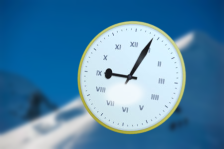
9:04
